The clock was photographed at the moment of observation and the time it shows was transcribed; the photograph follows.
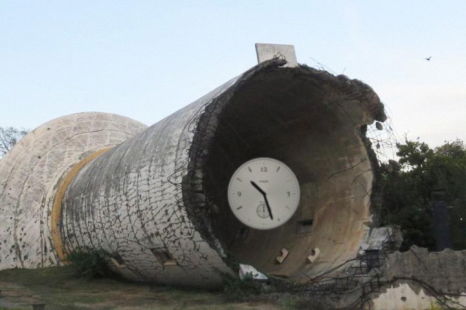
10:27
